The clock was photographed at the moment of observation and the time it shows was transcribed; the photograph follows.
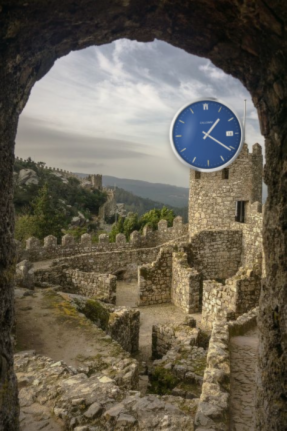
1:21
